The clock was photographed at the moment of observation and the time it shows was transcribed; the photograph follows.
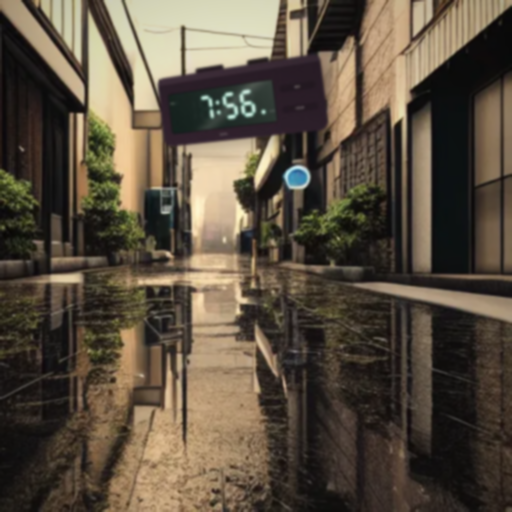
7:56
